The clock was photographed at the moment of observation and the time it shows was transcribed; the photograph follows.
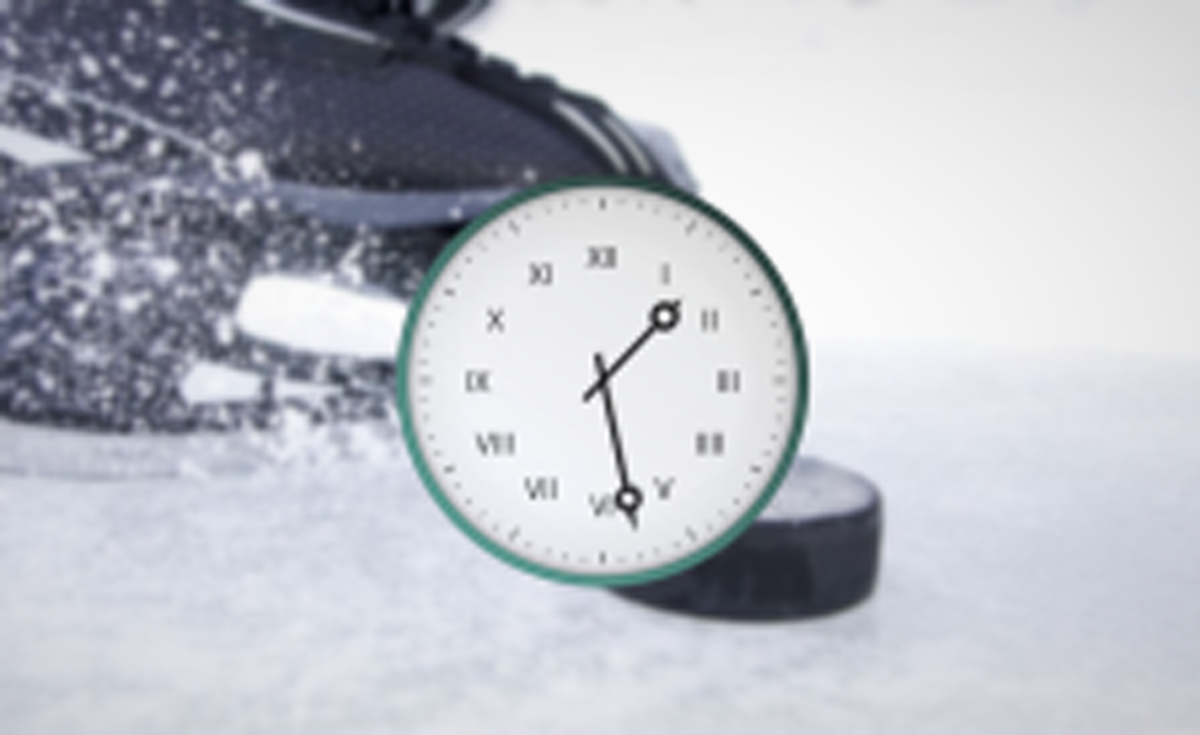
1:28
